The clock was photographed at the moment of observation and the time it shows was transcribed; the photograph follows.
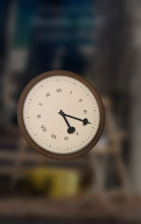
5:19
